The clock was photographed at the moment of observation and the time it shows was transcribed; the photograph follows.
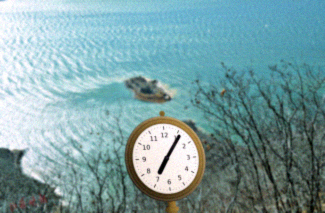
7:06
